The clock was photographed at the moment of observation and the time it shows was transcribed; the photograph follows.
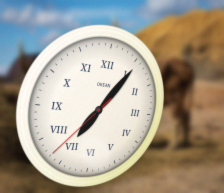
7:05:37
